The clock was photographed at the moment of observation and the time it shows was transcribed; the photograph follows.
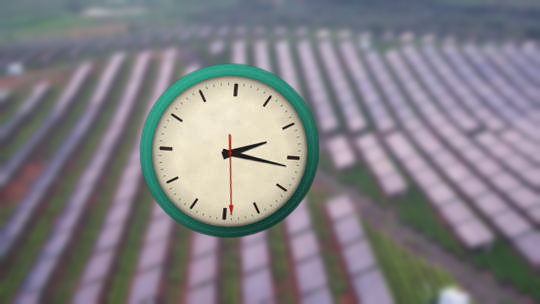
2:16:29
